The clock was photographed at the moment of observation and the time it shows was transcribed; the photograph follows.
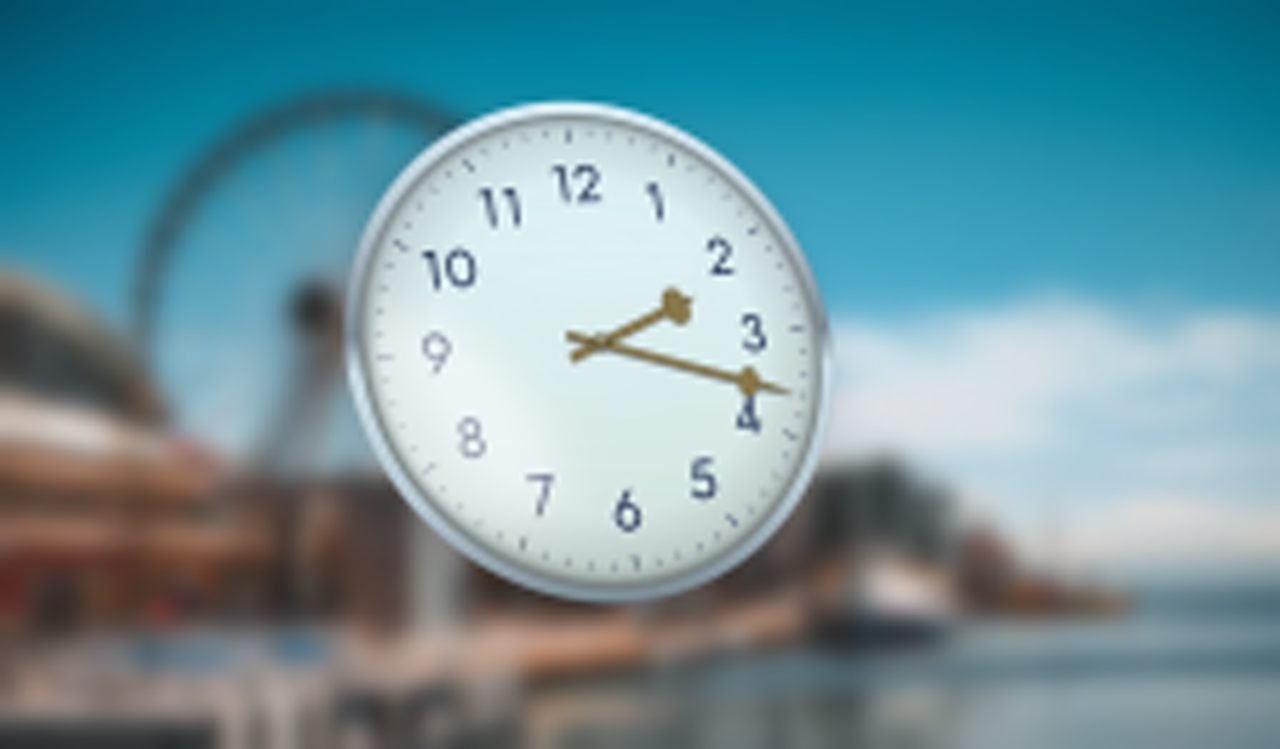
2:18
